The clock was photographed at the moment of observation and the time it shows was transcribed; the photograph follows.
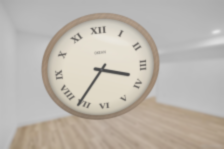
3:36
